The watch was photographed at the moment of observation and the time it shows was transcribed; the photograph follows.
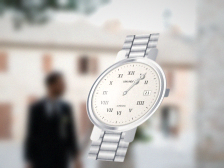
1:06
